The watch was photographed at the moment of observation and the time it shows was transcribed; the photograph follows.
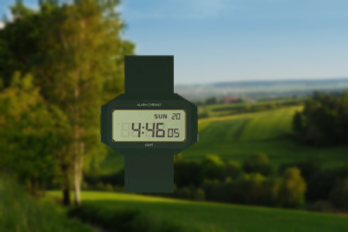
4:46:05
